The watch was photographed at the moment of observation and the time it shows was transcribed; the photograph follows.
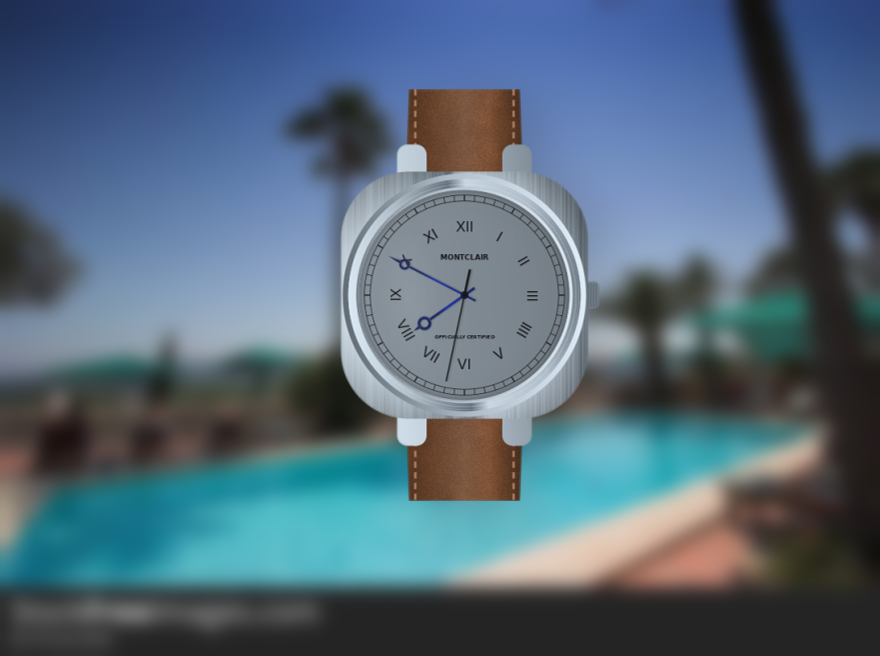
7:49:32
